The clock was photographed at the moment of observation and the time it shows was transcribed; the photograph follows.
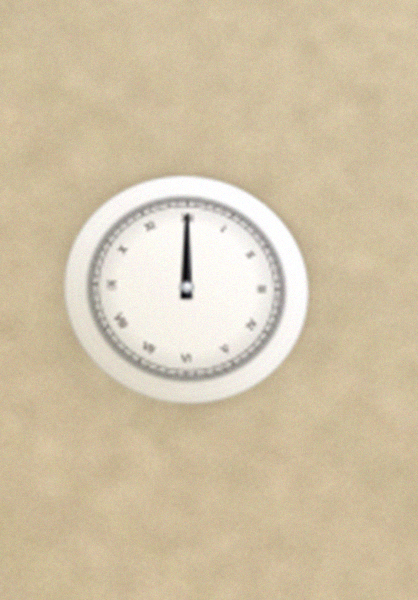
12:00
